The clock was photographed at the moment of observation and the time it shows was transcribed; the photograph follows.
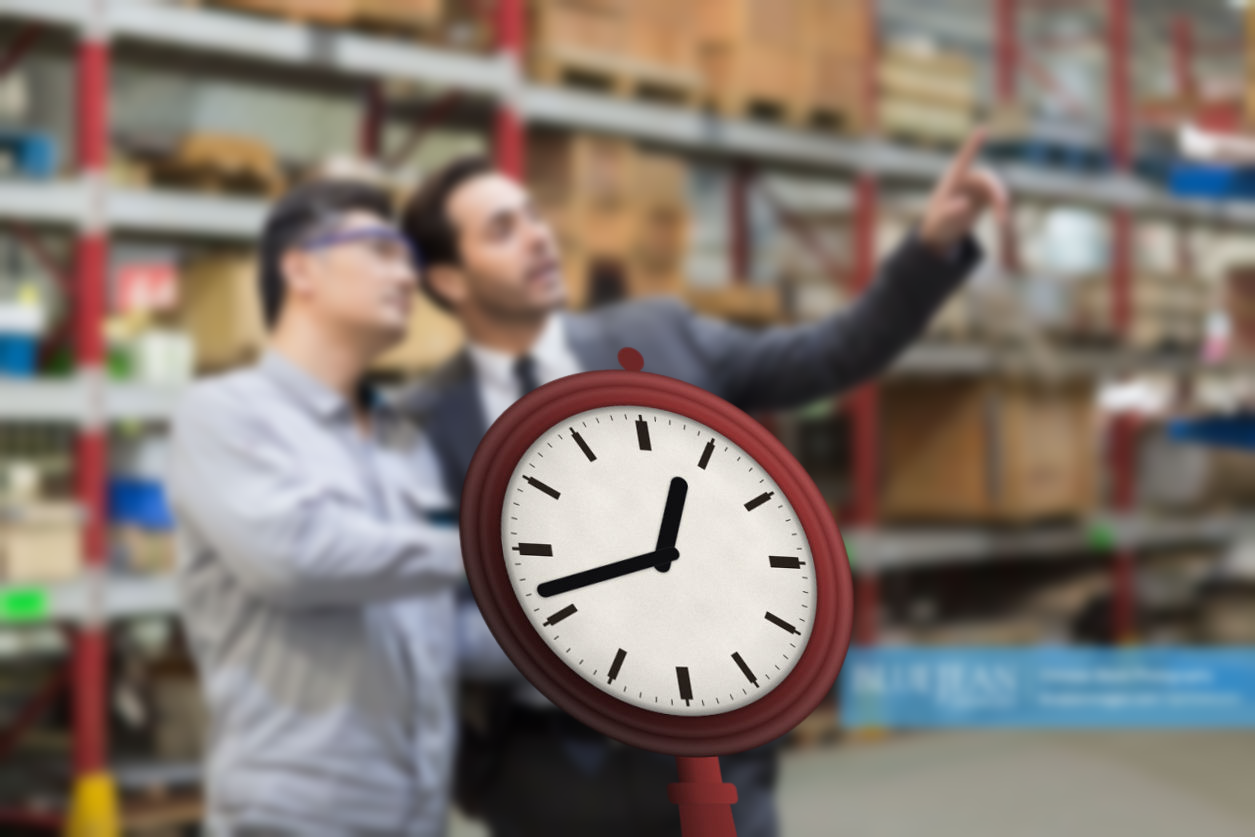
12:42
